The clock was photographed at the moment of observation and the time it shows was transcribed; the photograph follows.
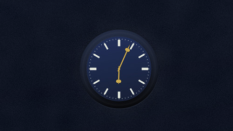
6:04
